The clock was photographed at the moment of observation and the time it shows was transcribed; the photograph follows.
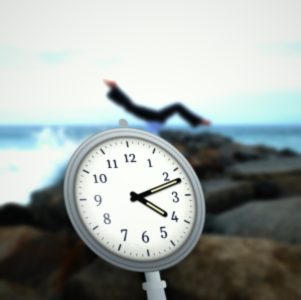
4:12
